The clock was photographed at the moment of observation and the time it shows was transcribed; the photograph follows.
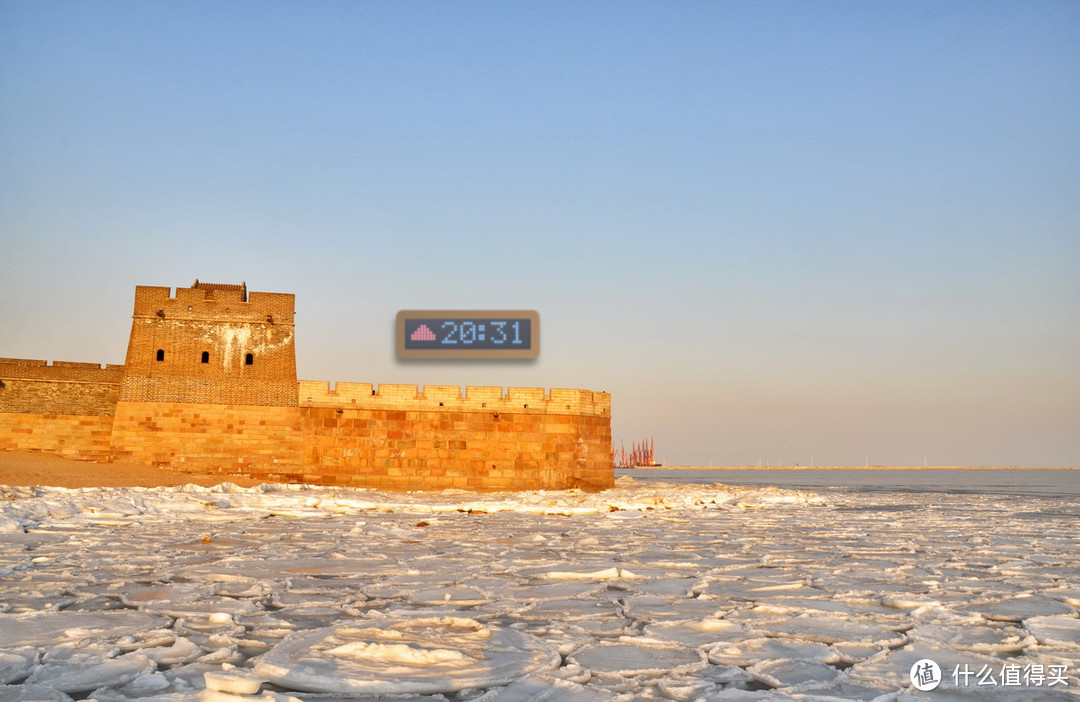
20:31
